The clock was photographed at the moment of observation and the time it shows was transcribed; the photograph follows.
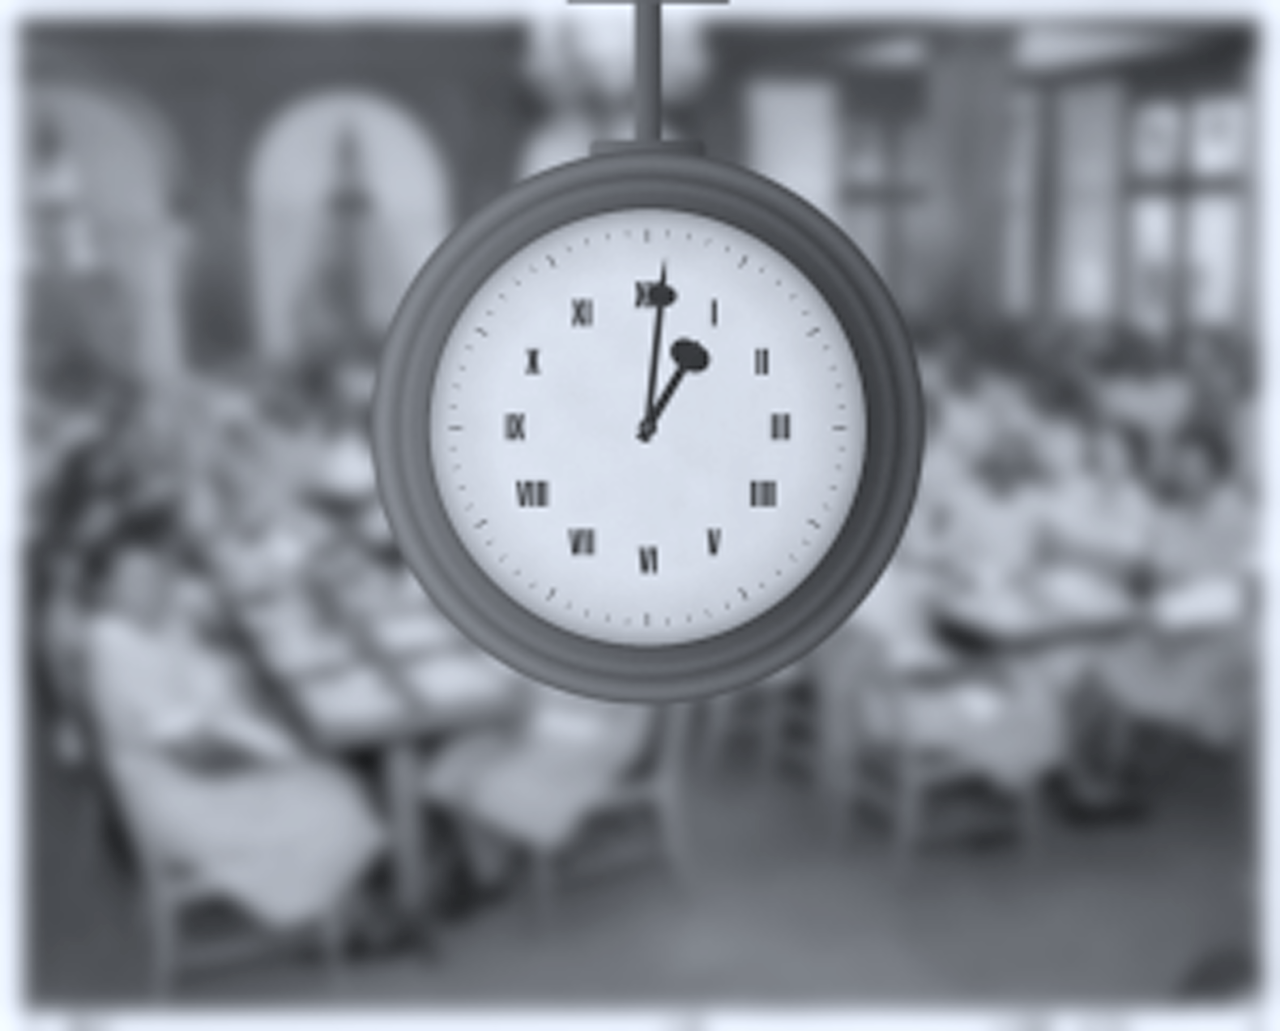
1:01
